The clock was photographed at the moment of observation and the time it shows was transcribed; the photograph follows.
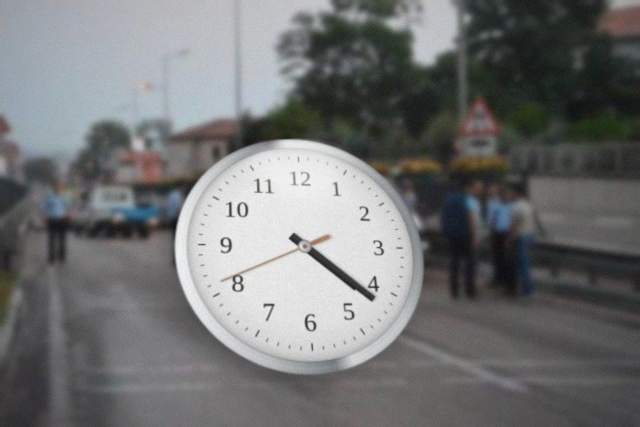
4:21:41
